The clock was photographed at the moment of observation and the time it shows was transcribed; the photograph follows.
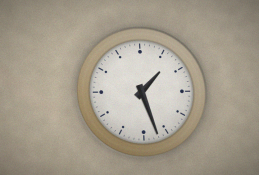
1:27
